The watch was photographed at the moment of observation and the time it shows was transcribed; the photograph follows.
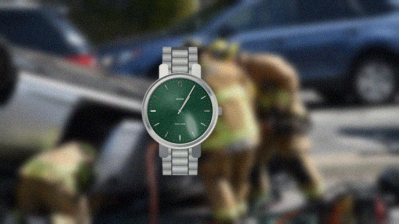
1:05
